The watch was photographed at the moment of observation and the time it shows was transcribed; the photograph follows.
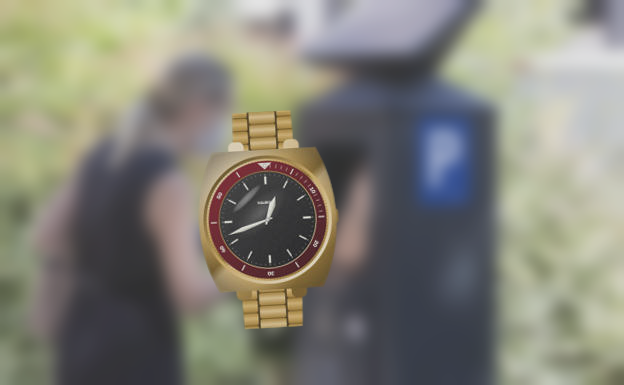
12:42
